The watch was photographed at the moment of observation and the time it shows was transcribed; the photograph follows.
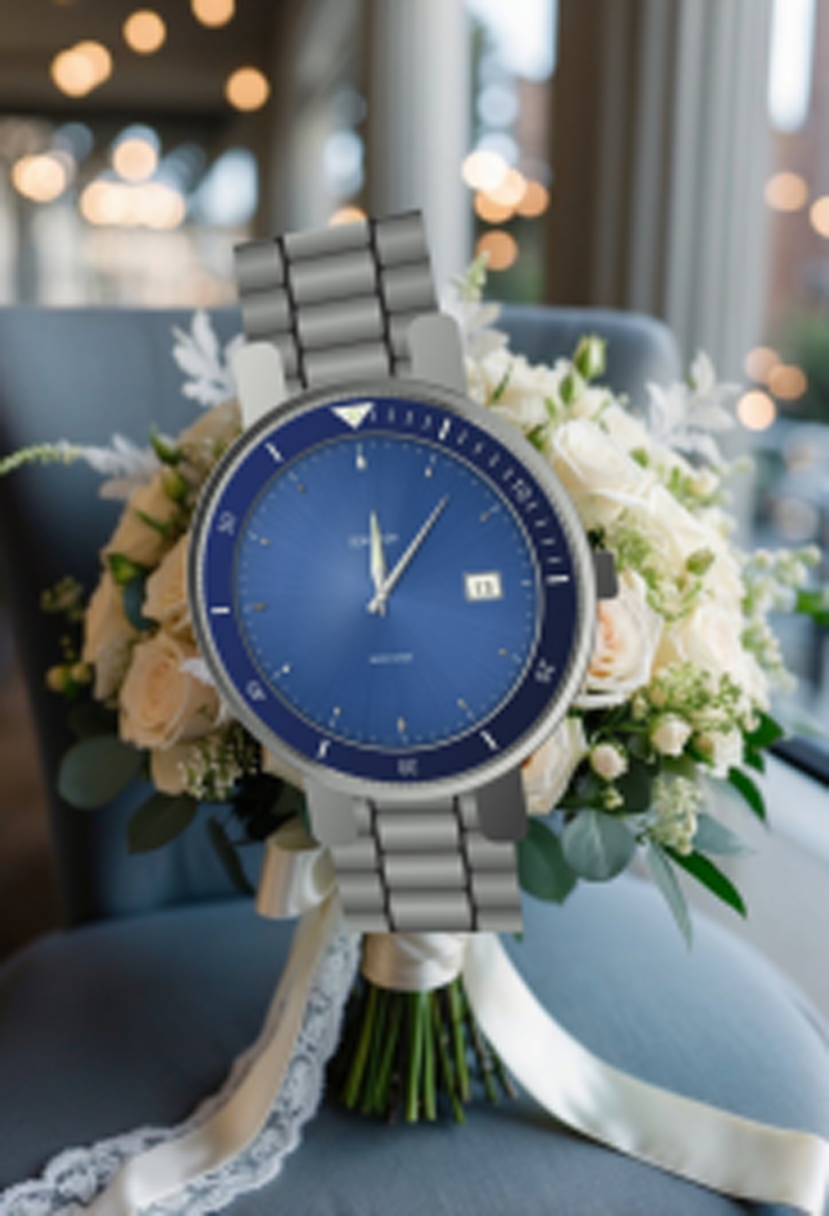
12:07
